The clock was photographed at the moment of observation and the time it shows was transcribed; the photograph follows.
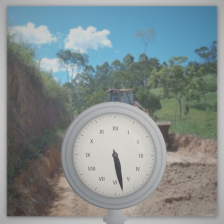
5:28
